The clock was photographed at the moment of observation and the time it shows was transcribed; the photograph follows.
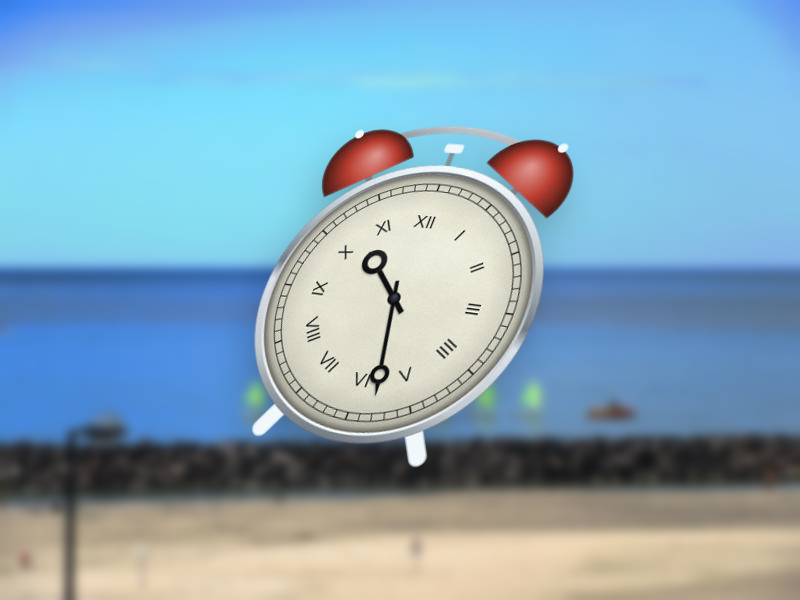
10:28
